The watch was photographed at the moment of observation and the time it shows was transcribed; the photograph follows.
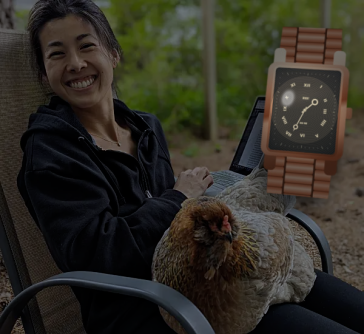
1:34
